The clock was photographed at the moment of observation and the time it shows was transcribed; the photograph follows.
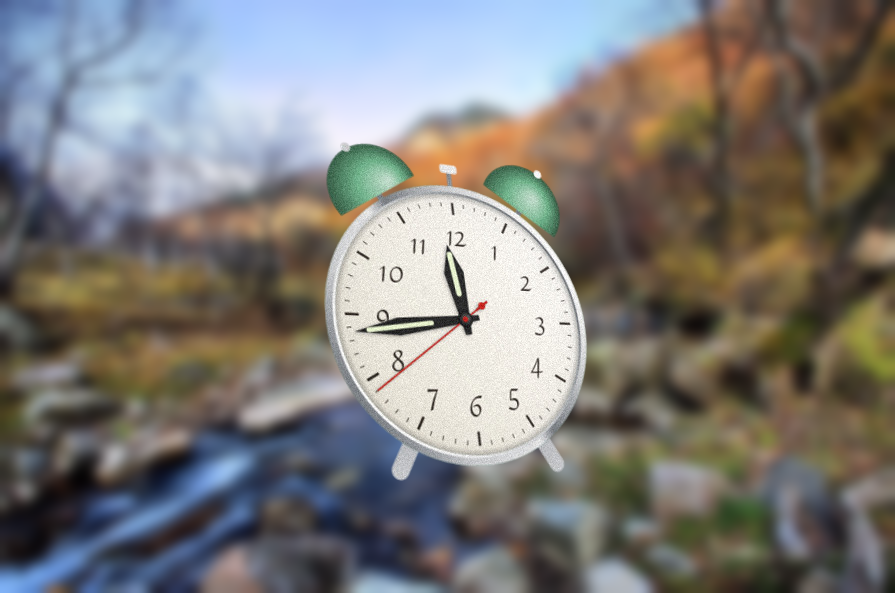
11:43:39
